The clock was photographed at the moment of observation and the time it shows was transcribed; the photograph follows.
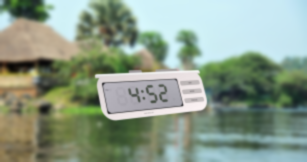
4:52
